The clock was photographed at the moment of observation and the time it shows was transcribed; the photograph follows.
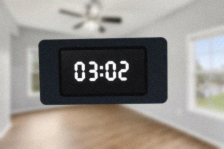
3:02
